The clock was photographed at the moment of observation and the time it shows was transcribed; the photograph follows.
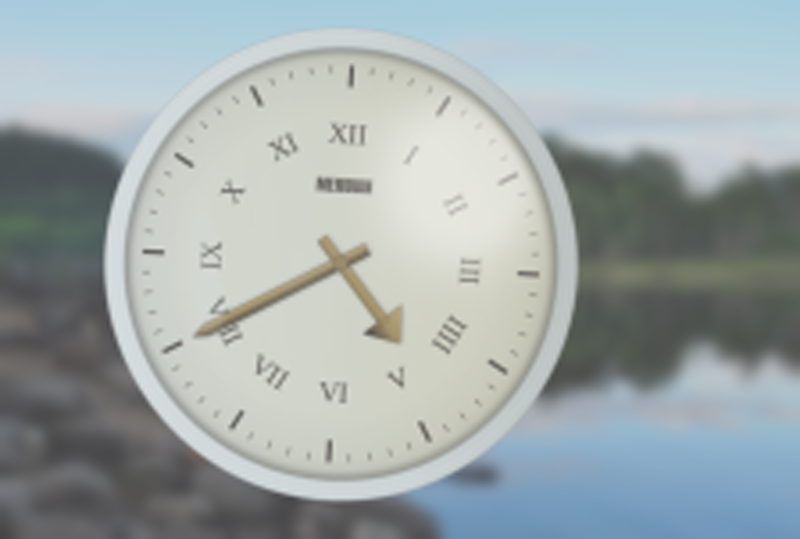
4:40
